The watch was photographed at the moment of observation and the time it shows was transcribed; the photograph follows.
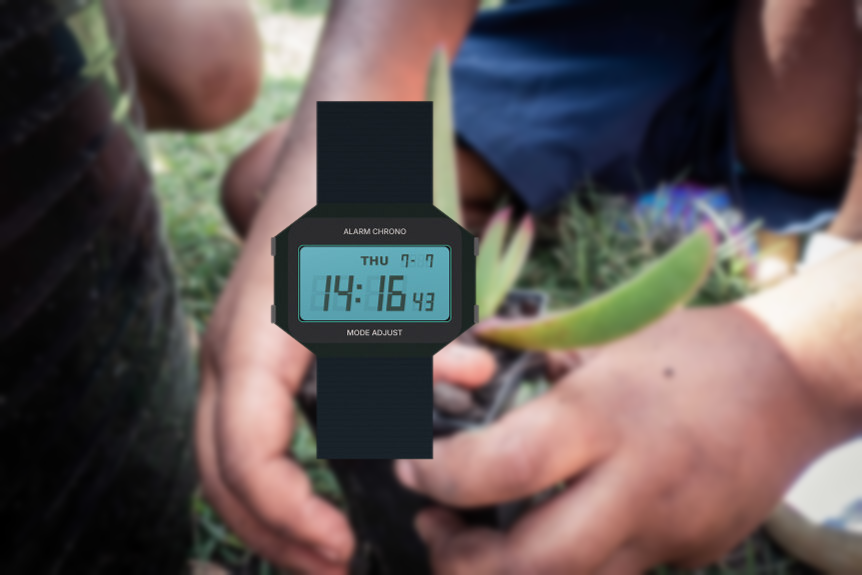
14:16:43
